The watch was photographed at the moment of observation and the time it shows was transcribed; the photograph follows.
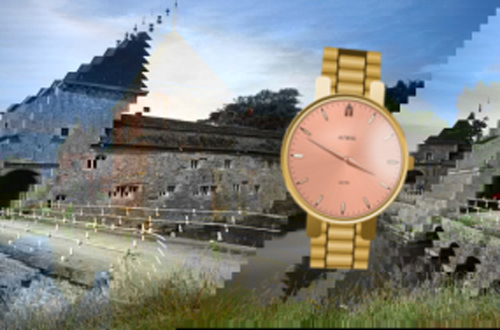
3:49
